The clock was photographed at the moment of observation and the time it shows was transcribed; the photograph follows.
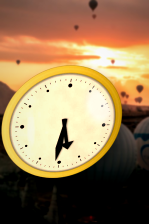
5:31
